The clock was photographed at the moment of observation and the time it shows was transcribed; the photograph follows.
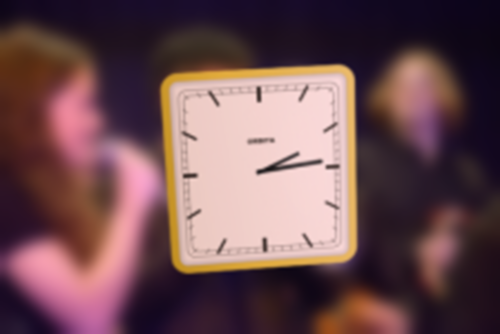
2:14
